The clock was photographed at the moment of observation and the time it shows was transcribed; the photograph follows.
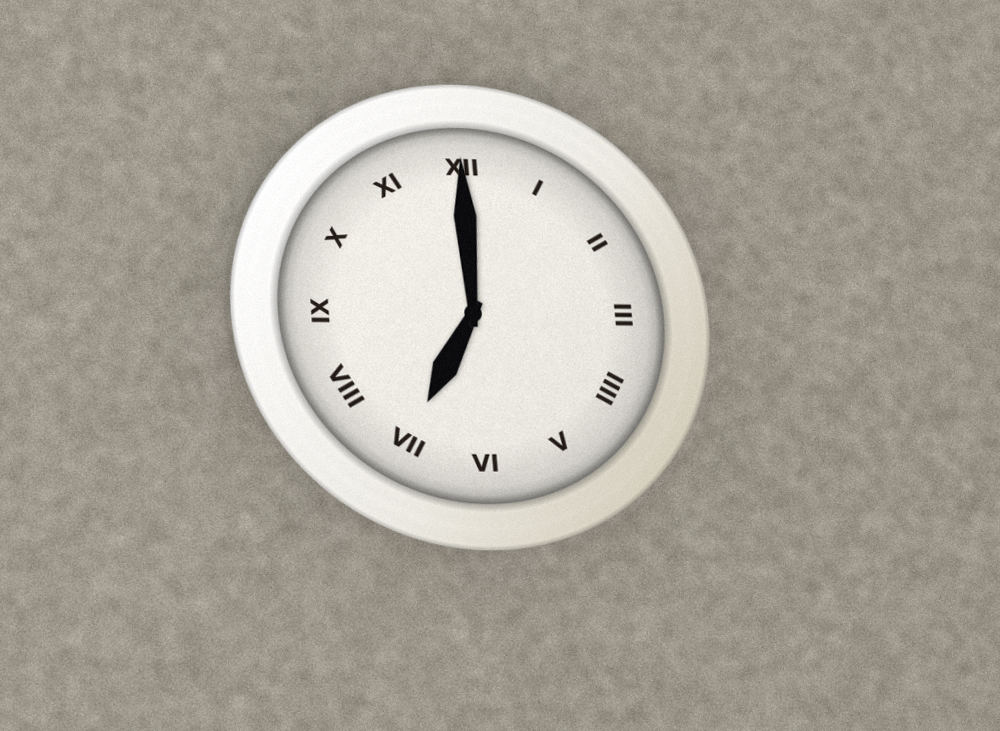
7:00
